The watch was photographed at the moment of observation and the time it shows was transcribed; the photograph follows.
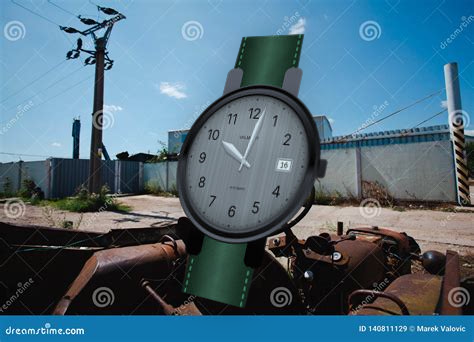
10:02
